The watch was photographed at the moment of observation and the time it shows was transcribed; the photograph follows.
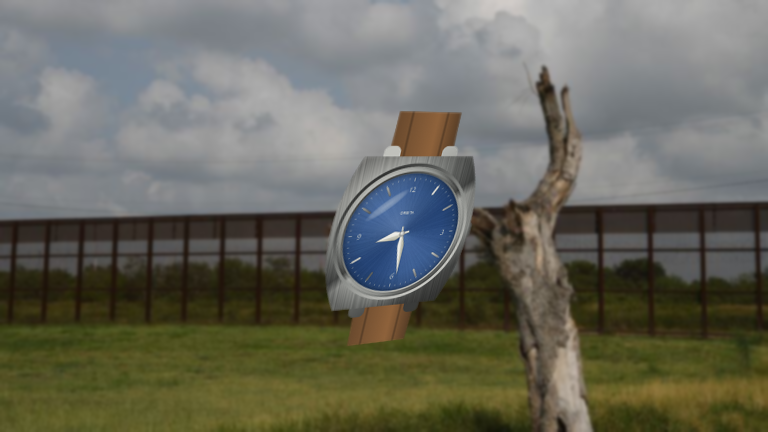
8:29
